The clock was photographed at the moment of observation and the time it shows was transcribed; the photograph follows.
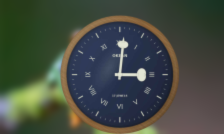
3:01
